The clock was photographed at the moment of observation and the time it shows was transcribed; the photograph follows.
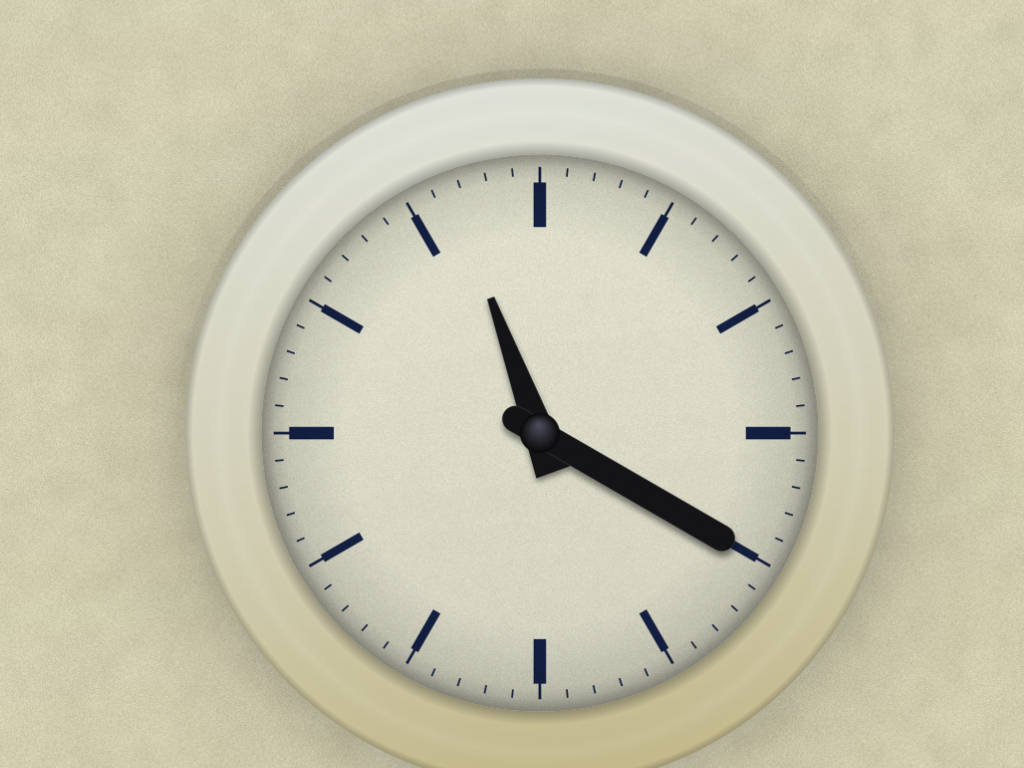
11:20
